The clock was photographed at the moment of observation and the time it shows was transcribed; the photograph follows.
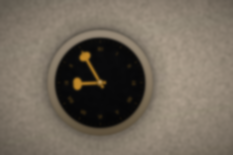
8:55
